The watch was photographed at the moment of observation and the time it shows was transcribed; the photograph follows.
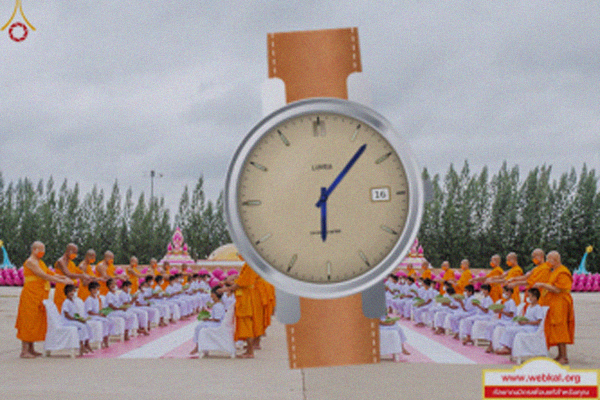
6:07
